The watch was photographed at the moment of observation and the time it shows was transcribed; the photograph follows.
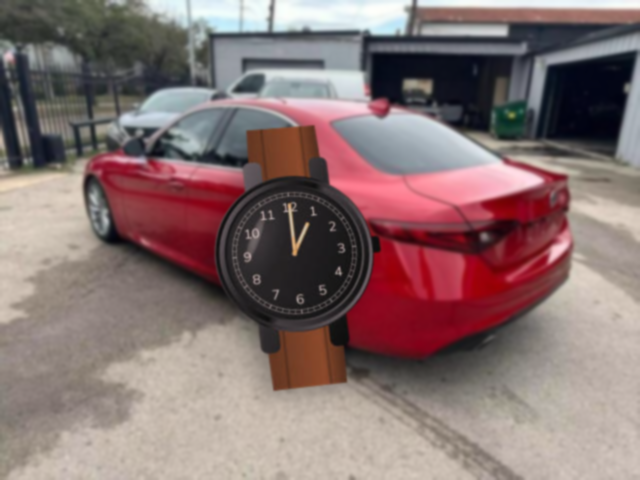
1:00
